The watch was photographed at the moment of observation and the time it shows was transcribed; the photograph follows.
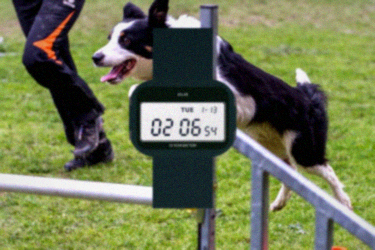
2:06
